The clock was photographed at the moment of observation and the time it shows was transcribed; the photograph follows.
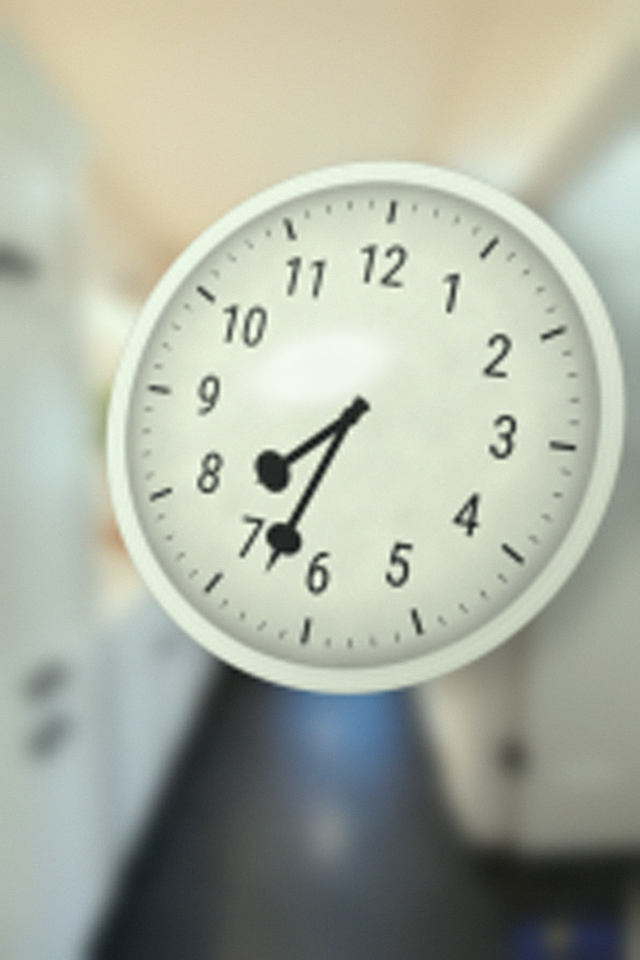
7:33
